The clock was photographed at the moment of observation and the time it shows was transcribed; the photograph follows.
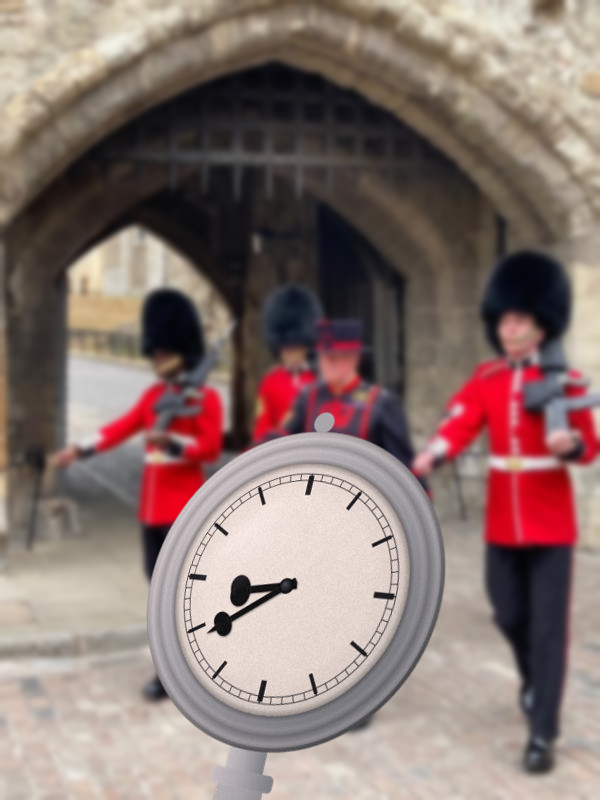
8:39
